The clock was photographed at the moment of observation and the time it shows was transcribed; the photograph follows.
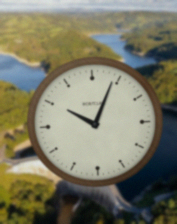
10:04
